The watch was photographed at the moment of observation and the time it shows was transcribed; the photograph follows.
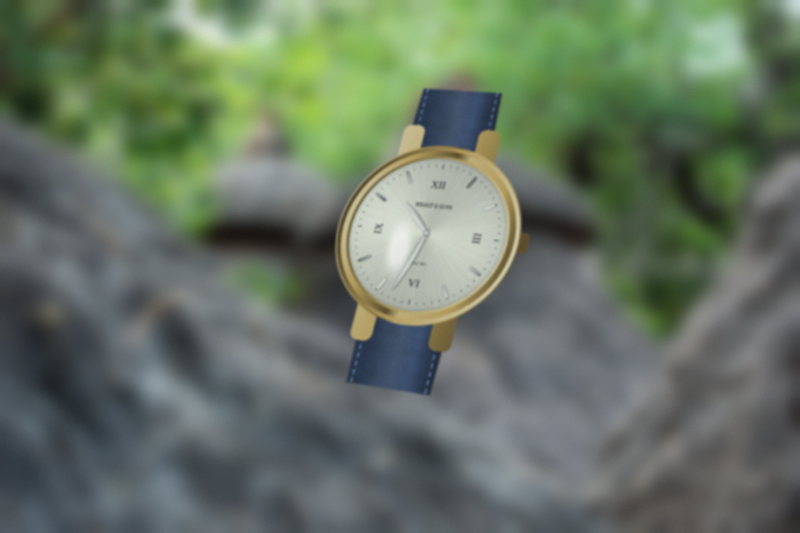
10:33
